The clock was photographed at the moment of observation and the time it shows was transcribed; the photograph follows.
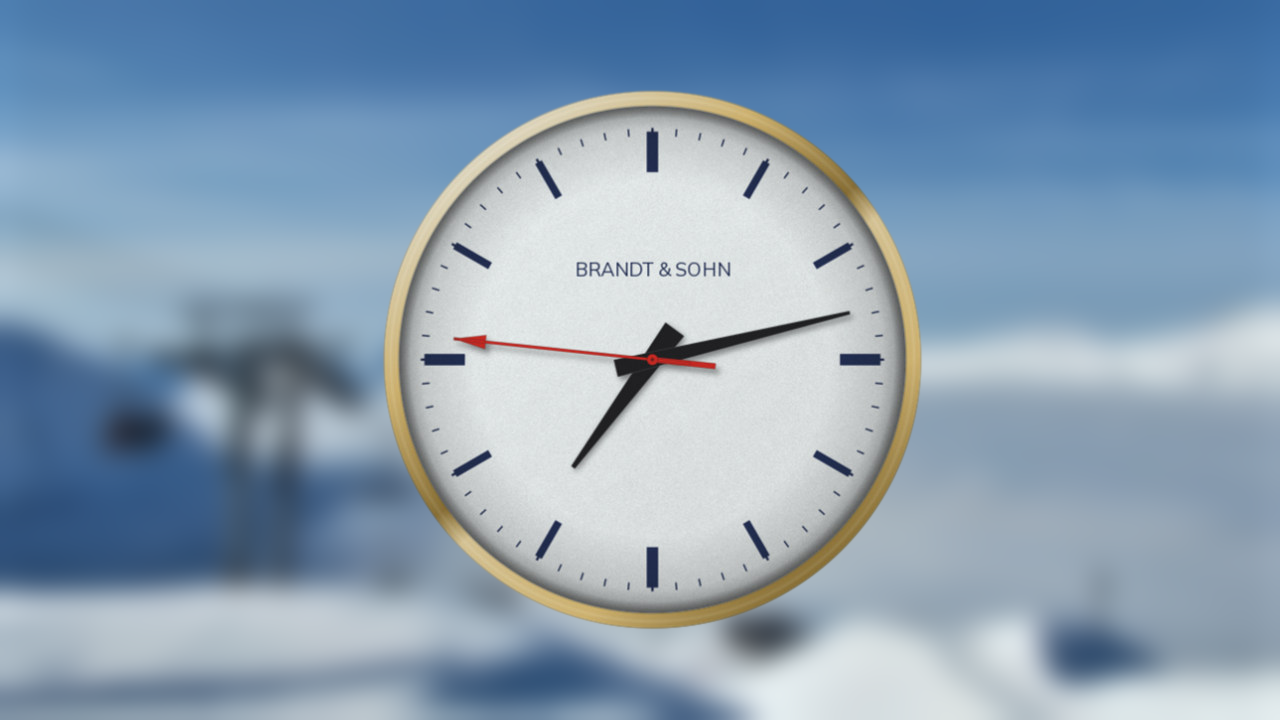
7:12:46
